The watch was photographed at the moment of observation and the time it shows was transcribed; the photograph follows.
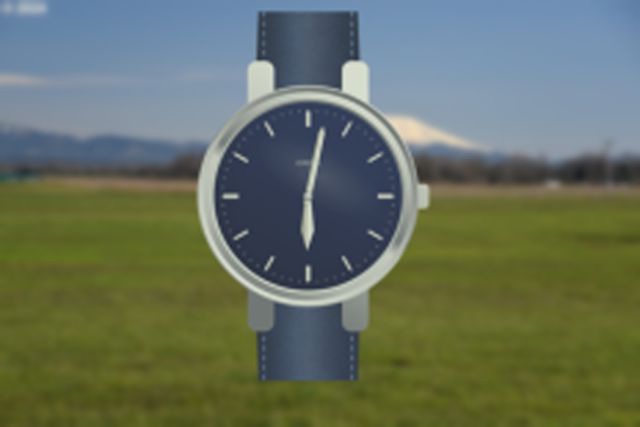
6:02
